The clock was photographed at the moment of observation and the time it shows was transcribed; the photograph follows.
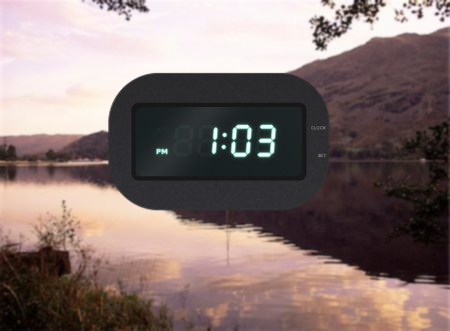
1:03
